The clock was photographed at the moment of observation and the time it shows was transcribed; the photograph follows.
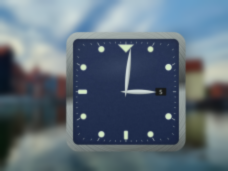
3:01
